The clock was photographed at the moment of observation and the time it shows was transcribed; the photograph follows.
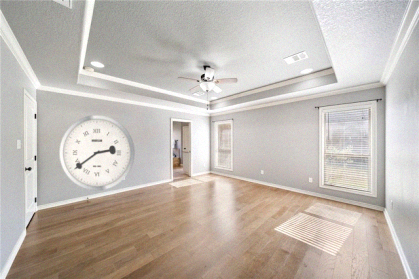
2:39
